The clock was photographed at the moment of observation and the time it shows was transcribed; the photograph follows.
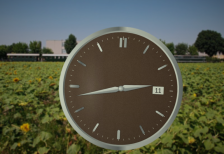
2:43
